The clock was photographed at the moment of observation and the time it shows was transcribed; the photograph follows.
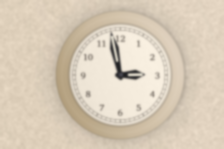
2:58
